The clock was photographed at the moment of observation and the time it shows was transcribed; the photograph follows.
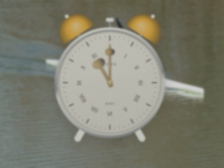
11:00
